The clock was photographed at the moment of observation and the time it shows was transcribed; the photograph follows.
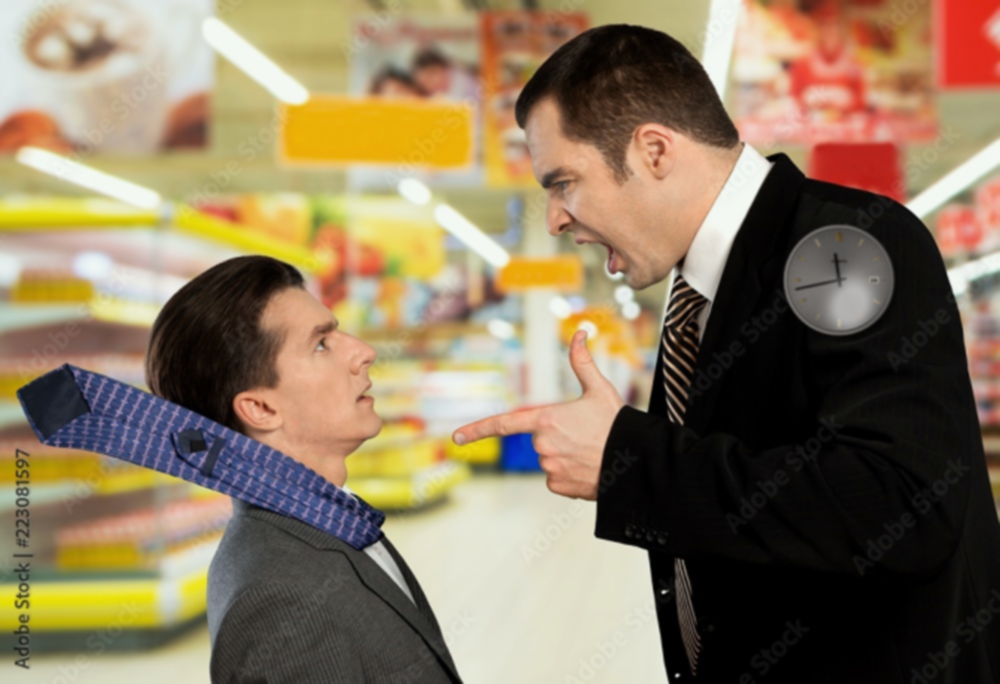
11:43
